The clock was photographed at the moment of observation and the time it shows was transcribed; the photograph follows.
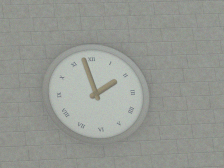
1:58
